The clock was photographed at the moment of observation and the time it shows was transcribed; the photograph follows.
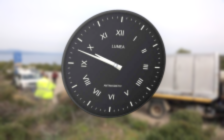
9:48
